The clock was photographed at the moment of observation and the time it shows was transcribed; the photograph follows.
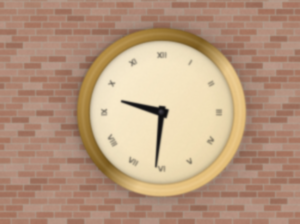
9:31
